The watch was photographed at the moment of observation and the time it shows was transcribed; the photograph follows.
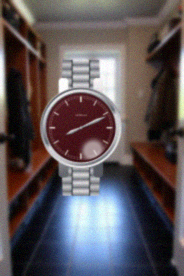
8:11
